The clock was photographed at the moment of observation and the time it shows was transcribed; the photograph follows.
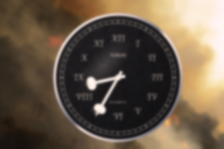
8:35
